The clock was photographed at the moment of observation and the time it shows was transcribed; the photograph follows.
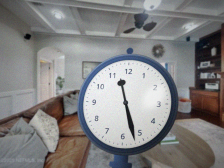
11:27
